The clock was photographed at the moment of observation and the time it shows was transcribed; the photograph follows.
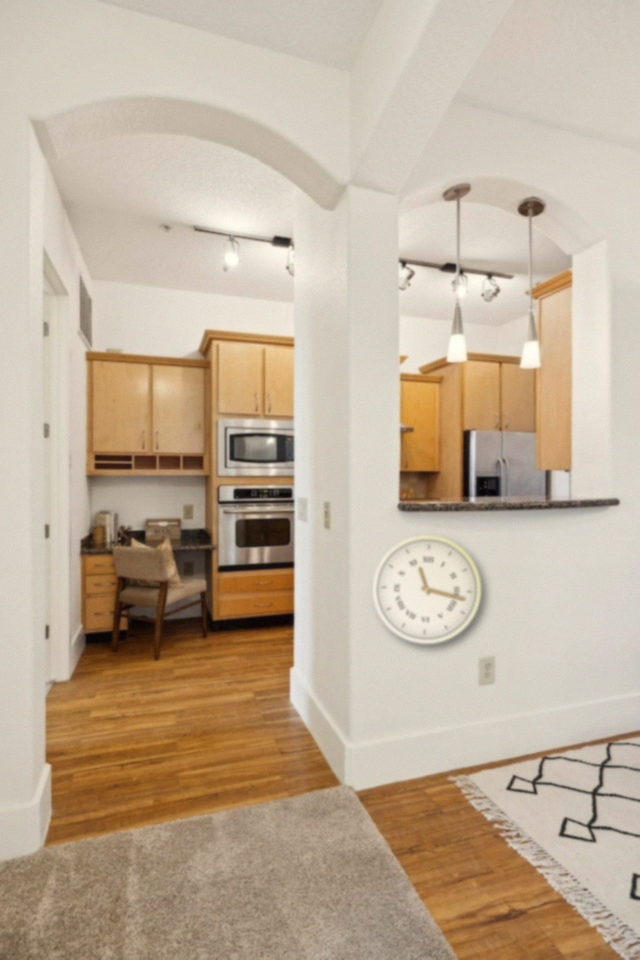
11:17
